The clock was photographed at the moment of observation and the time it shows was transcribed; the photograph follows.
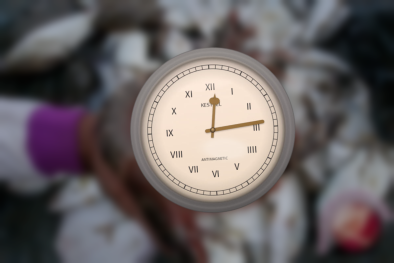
12:14
